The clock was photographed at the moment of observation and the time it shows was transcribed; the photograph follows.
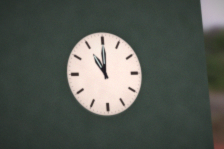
11:00
